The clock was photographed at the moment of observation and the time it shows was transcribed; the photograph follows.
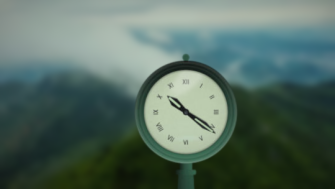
10:21
